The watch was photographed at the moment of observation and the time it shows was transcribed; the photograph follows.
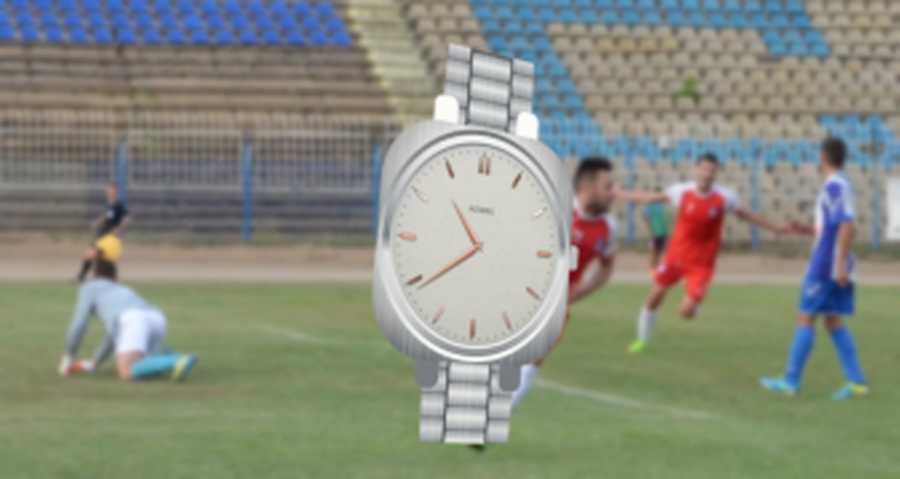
10:39
